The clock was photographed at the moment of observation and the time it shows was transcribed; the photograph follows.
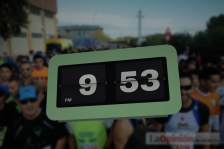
9:53
